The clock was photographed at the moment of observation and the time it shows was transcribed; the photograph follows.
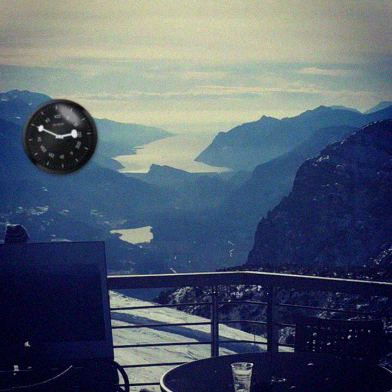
2:50
